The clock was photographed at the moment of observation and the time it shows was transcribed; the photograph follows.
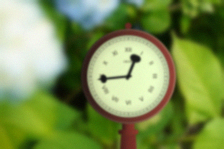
12:44
